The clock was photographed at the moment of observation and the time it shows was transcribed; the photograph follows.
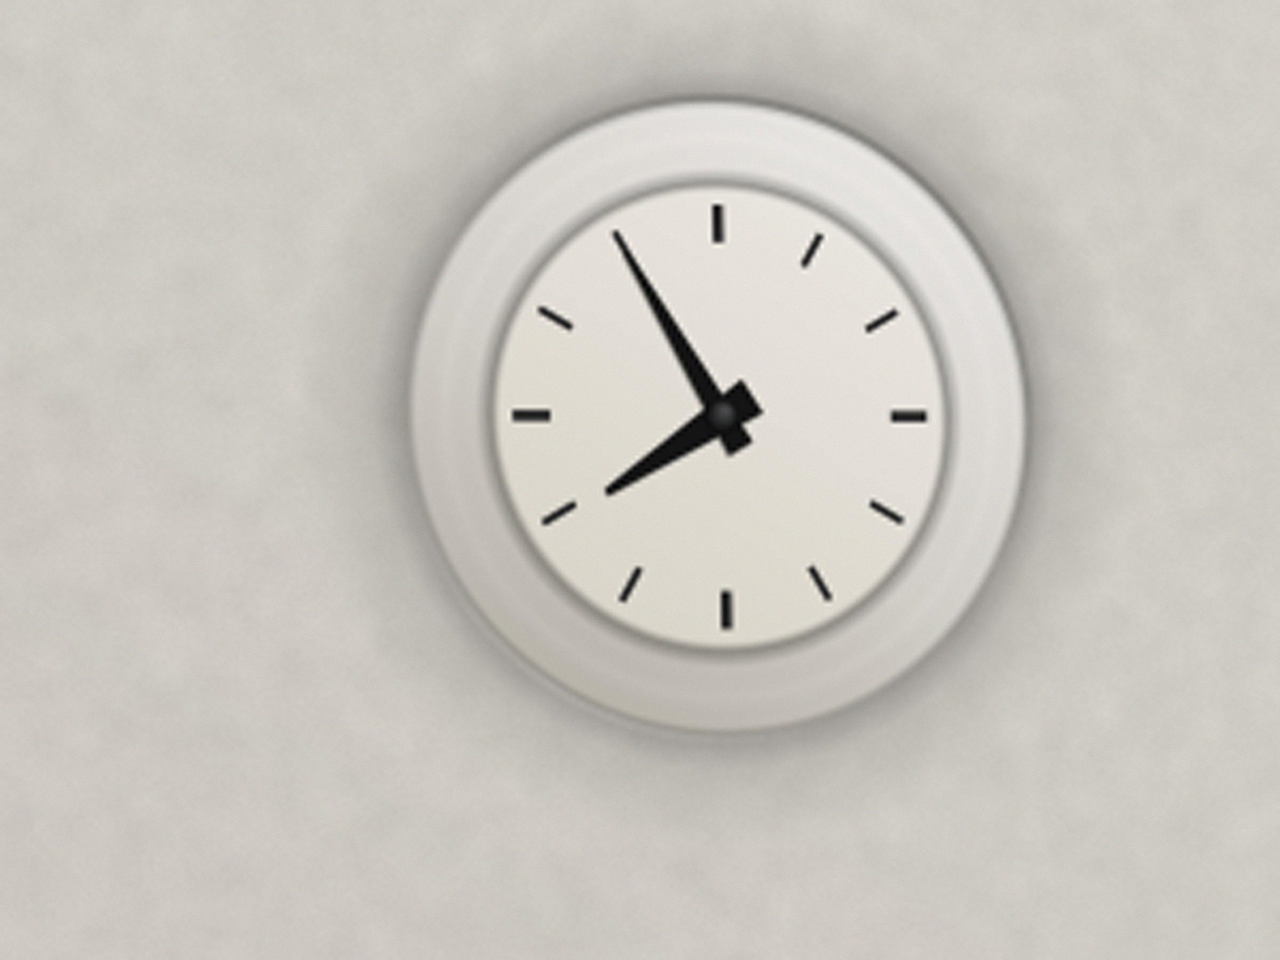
7:55
